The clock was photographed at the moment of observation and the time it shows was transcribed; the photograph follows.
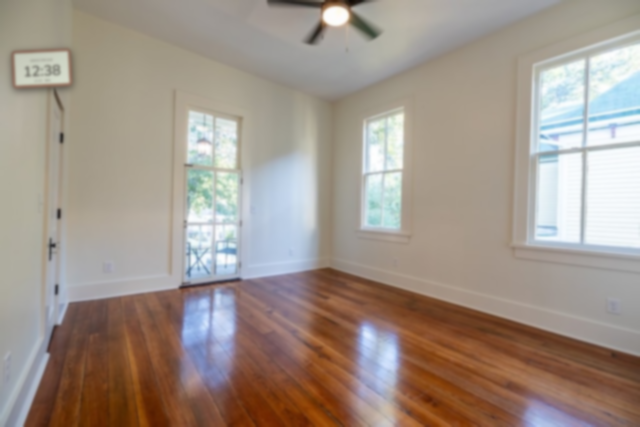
12:38
